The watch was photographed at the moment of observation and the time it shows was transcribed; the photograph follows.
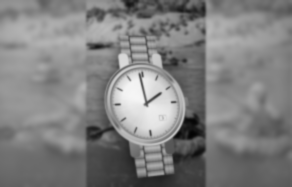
1:59
